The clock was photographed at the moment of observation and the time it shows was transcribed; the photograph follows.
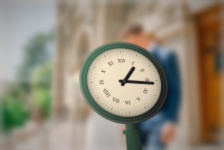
1:16
